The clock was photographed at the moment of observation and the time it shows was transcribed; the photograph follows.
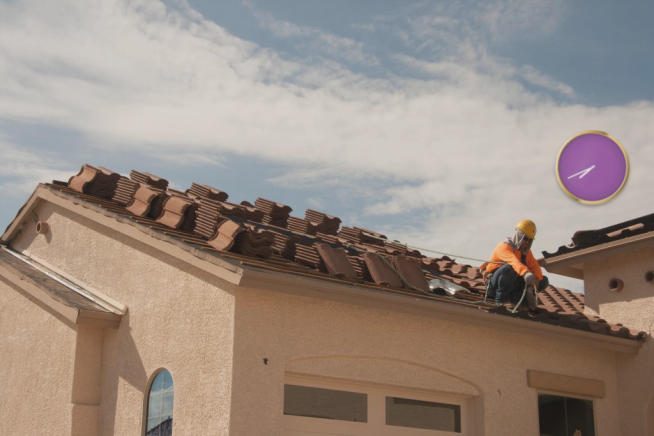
7:41
